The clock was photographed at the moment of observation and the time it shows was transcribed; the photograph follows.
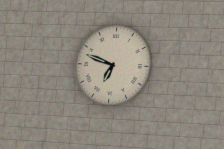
6:48
